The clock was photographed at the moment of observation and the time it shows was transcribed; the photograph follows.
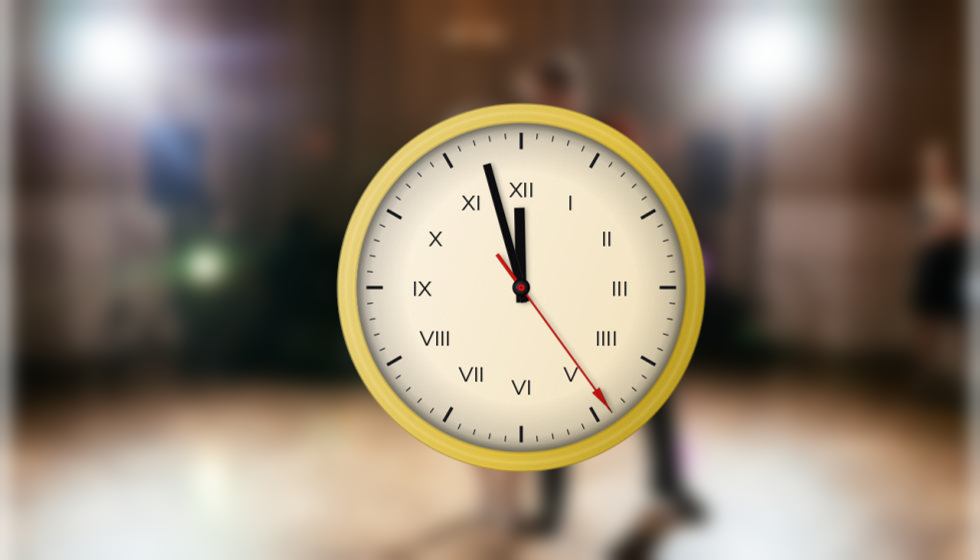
11:57:24
